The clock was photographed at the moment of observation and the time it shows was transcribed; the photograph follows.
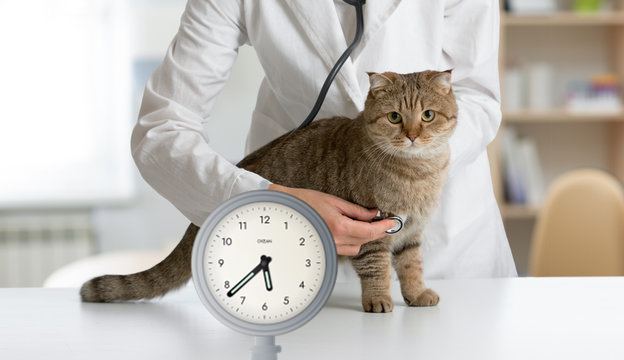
5:38
